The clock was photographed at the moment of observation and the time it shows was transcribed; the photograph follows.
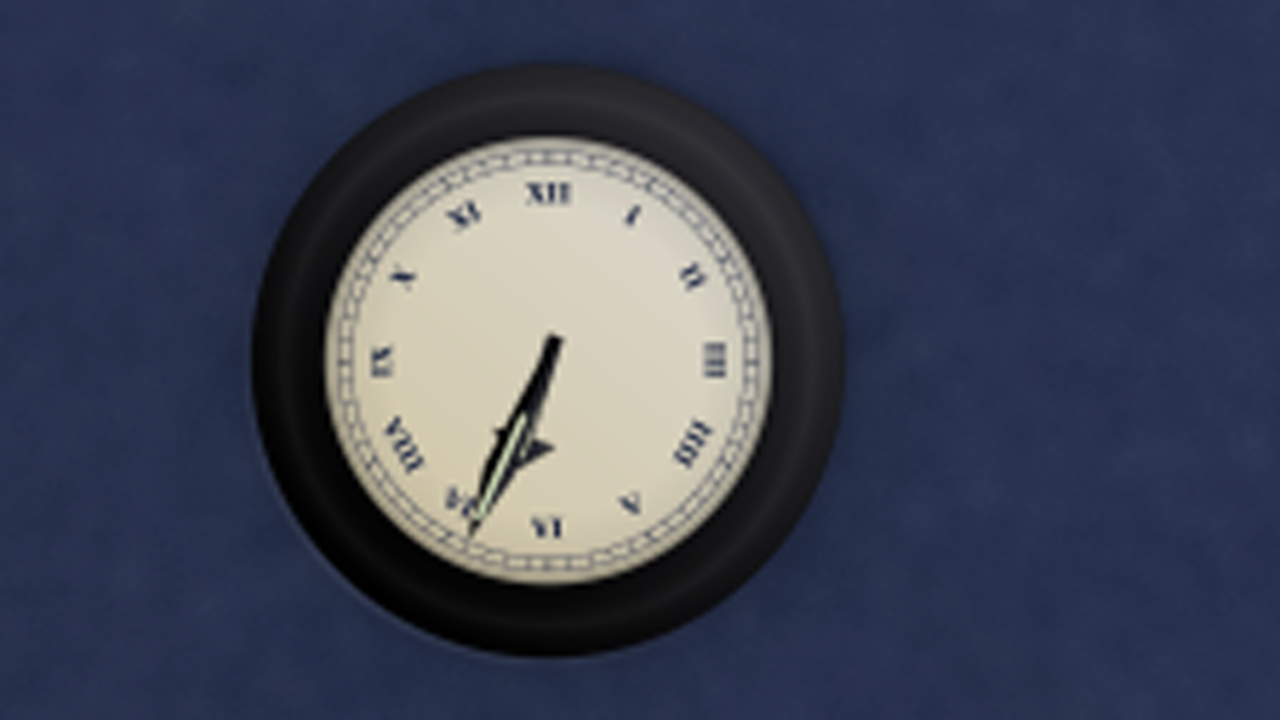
6:34
